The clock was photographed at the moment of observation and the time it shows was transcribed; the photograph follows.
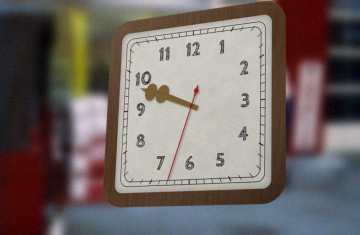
9:48:33
